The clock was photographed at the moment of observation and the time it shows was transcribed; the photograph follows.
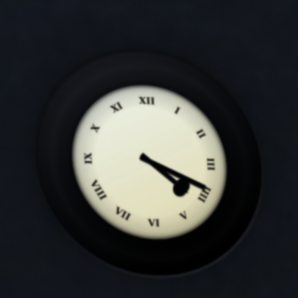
4:19
